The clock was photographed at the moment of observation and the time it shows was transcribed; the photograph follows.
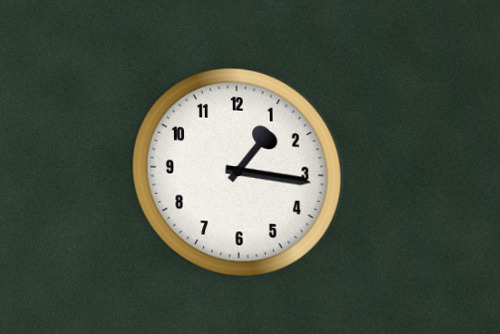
1:16
